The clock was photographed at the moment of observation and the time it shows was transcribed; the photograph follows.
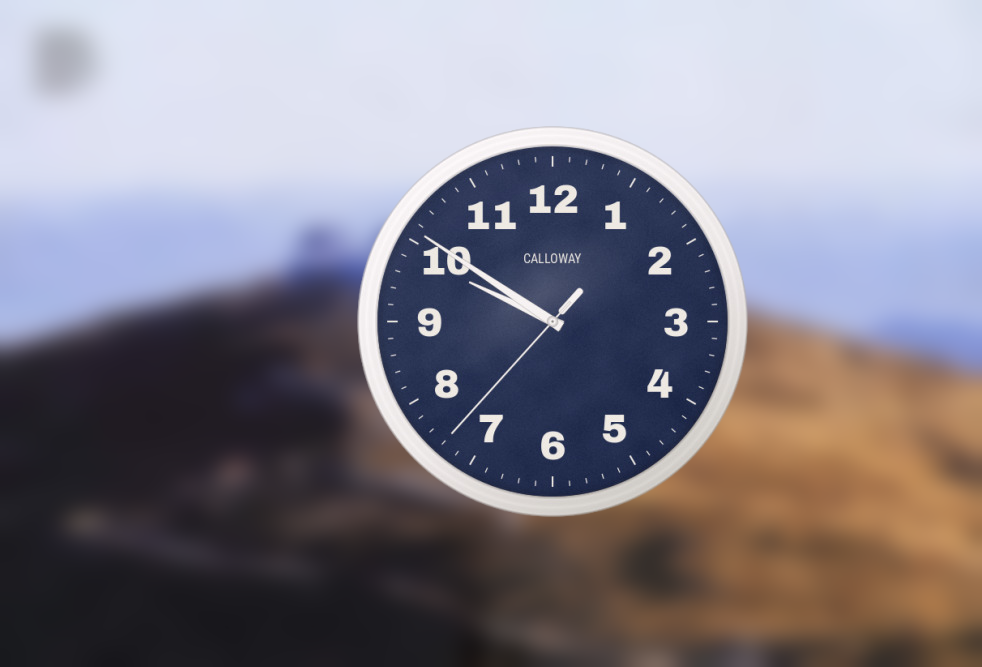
9:50:37
